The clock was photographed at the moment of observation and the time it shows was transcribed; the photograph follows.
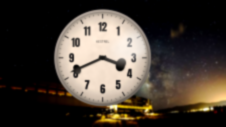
3:41
